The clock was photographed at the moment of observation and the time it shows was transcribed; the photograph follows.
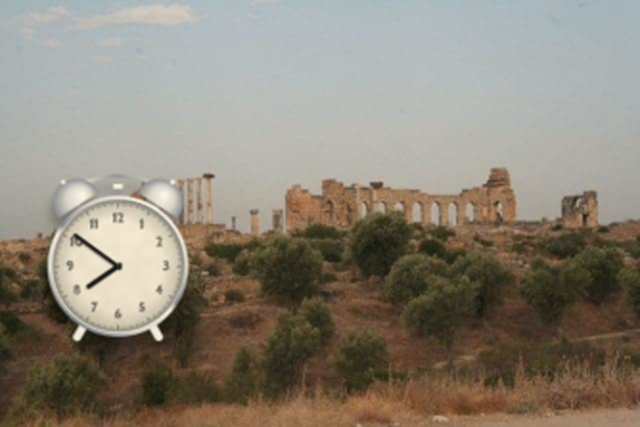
7:51
